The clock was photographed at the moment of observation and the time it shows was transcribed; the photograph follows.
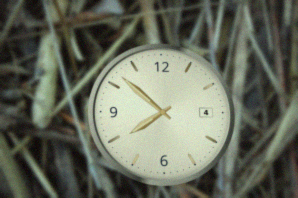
7:52
